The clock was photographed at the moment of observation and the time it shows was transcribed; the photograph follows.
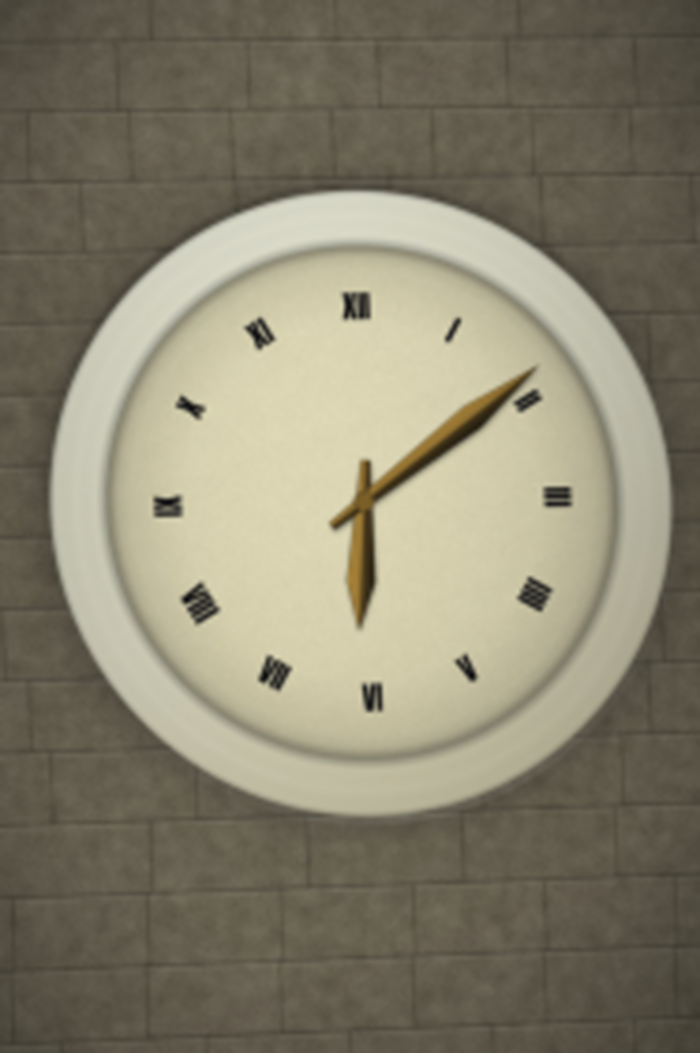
6:09
